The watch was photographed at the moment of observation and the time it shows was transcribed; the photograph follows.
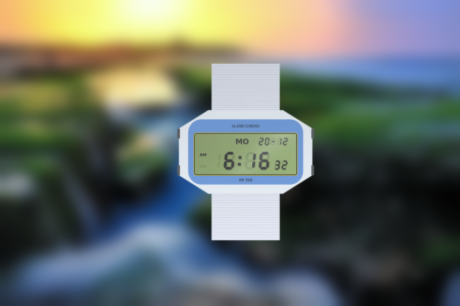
6:16:32
